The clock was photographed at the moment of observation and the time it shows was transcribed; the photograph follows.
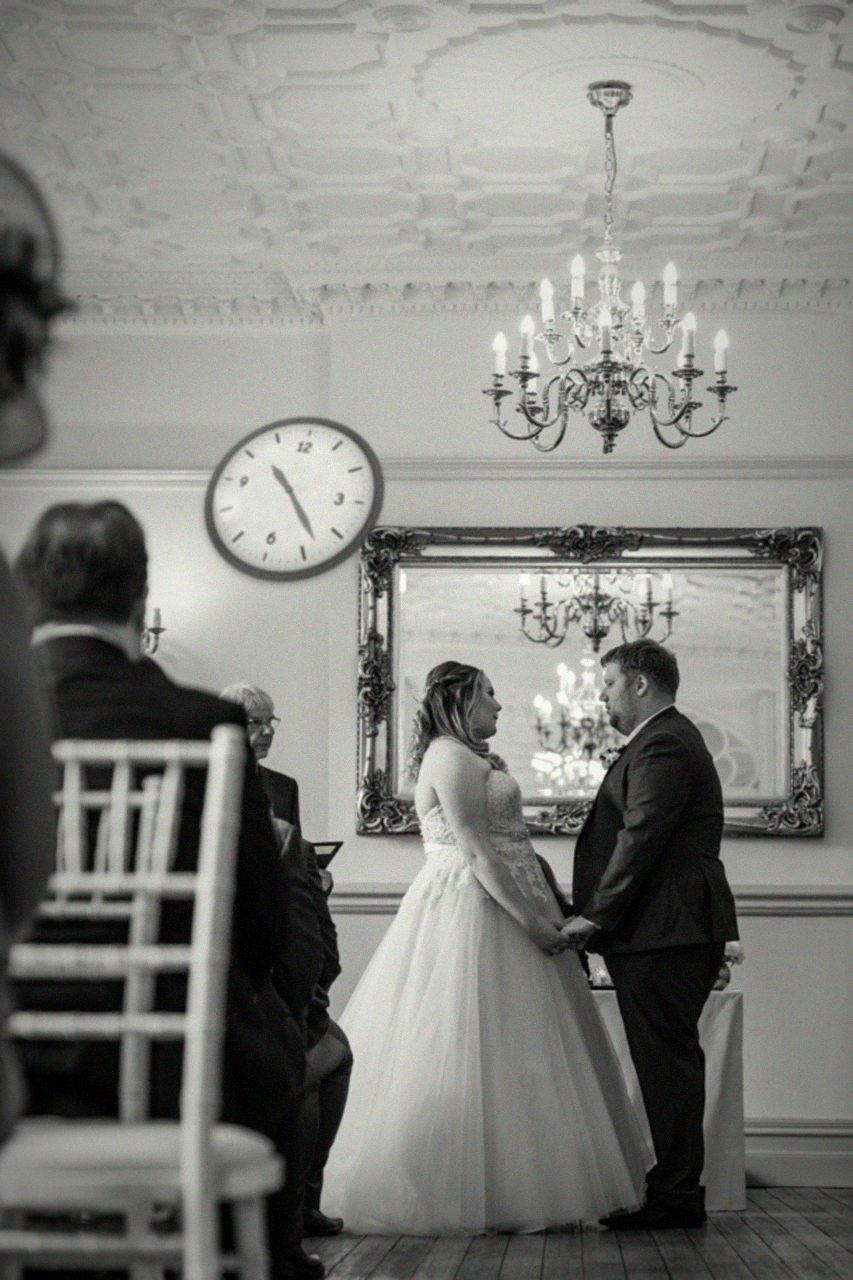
10:23
